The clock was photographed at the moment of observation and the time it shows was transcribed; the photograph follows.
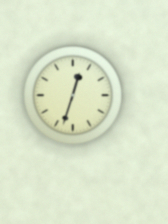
12:33
